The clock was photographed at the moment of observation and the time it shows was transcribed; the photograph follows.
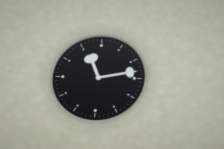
11:13
